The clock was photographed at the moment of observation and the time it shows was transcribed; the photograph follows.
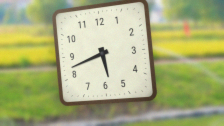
5:42
